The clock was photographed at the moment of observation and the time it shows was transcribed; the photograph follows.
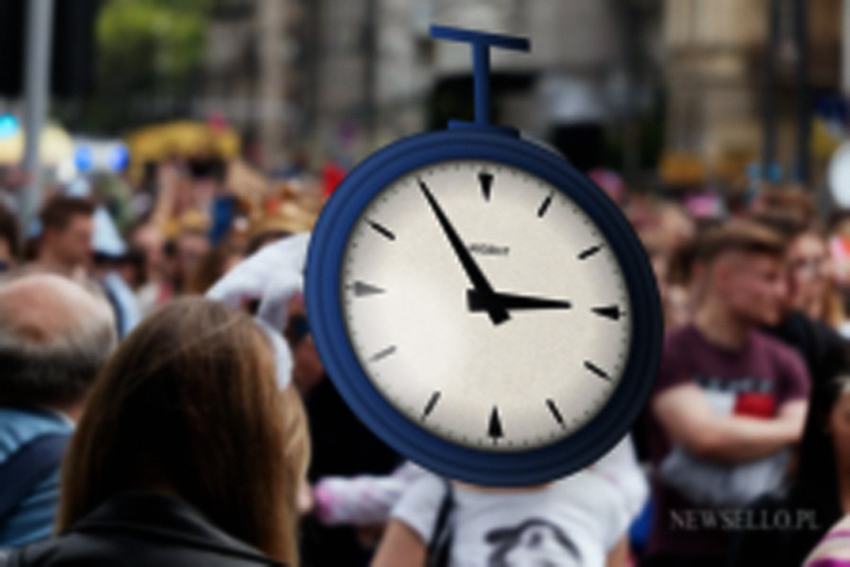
2:55
